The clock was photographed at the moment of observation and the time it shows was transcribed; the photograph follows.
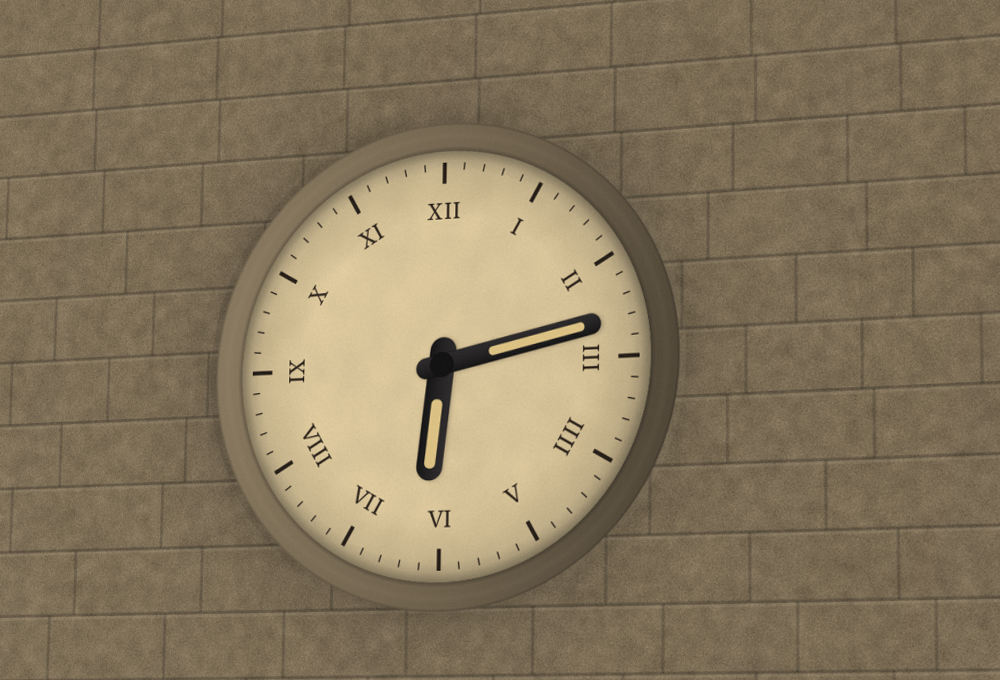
6:13
